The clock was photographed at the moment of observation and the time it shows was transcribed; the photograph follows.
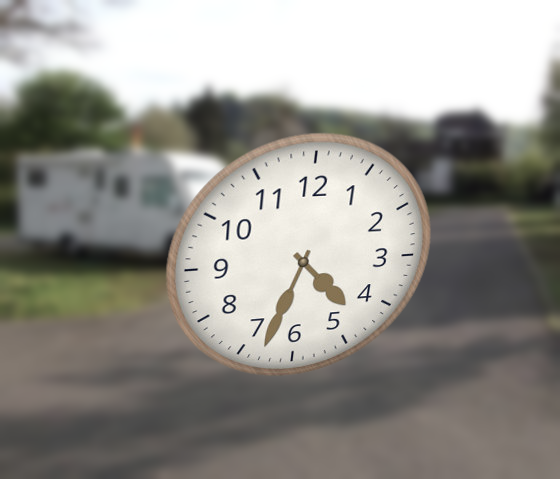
4:33
